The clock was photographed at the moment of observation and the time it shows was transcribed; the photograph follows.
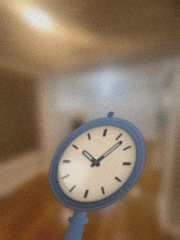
10:07
